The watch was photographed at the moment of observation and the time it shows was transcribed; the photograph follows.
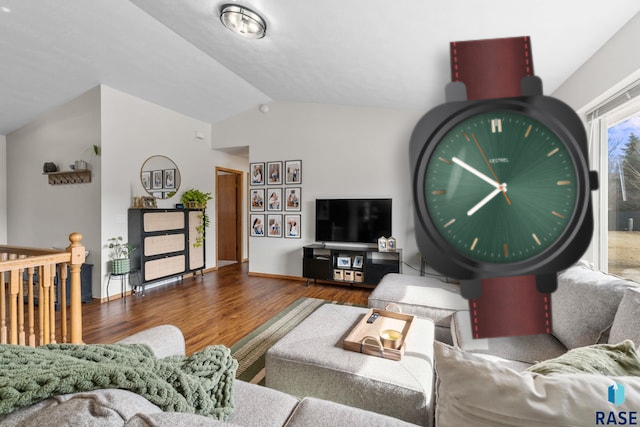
7:50:56
